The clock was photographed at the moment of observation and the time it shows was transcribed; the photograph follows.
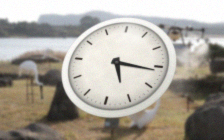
5:16
